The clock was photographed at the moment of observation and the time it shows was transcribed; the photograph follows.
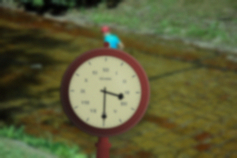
3:30
